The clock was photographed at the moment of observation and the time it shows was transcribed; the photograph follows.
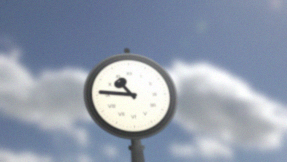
10:46
